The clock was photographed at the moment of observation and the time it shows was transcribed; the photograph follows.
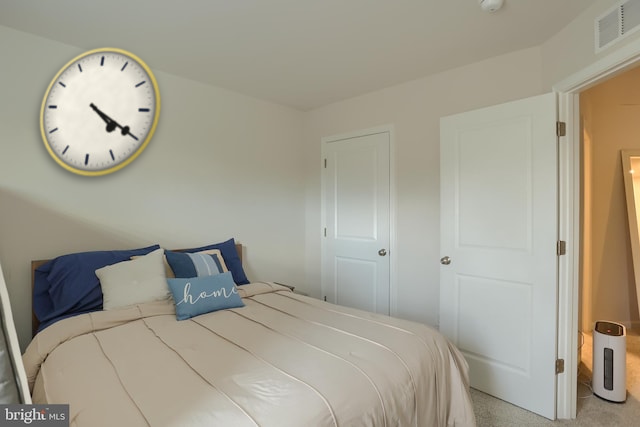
4:20
